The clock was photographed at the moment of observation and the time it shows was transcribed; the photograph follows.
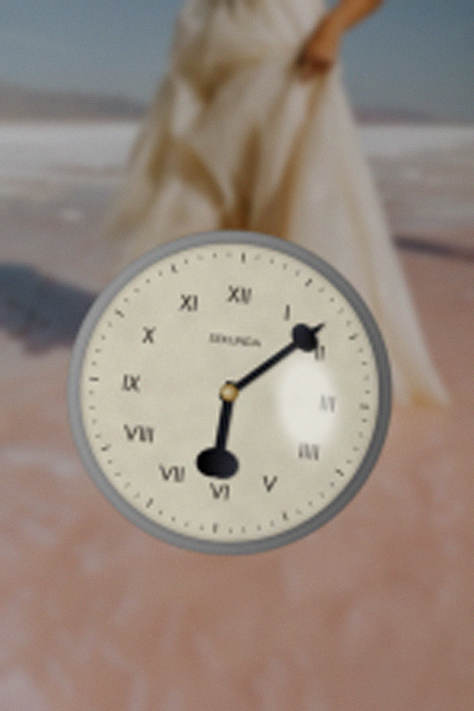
6:08
